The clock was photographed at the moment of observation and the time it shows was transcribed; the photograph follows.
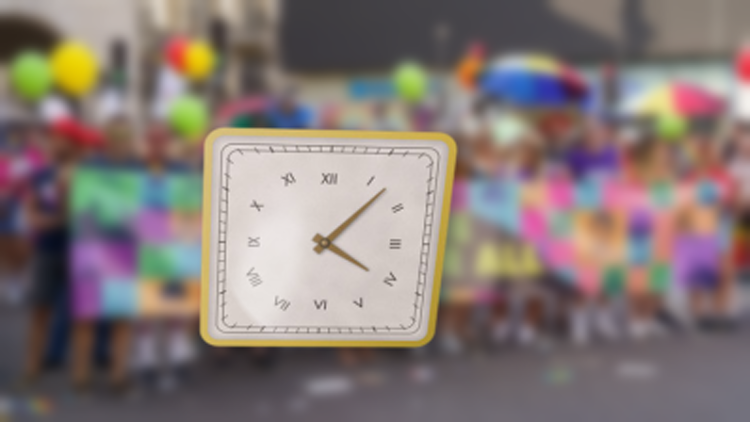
4:07
